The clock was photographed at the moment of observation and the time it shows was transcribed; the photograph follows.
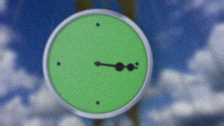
3:16
